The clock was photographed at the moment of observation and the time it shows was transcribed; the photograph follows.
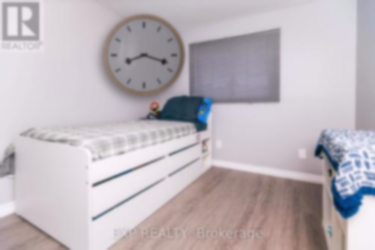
8:18
